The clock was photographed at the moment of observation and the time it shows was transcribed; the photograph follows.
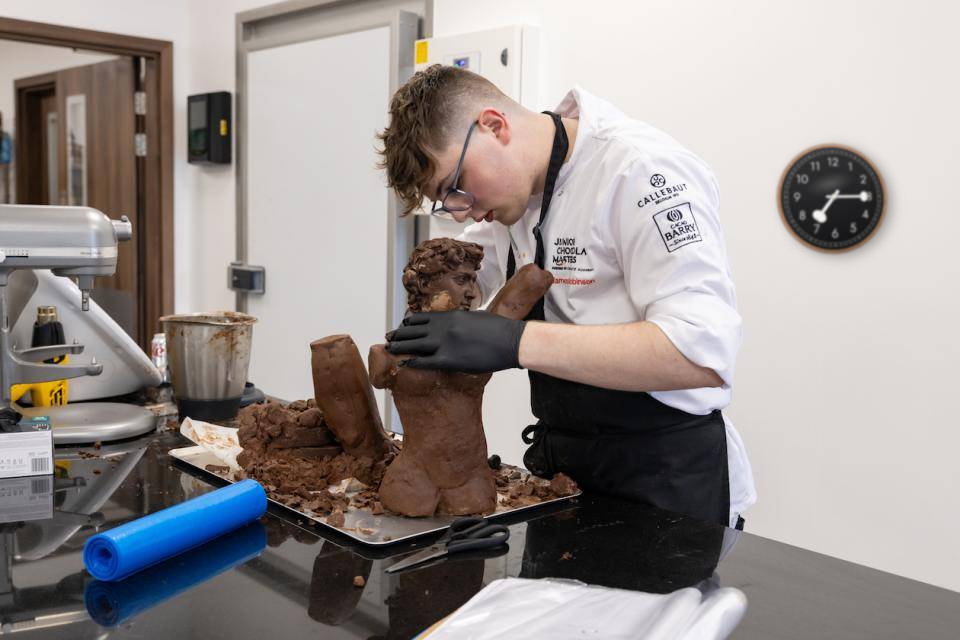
7:15
